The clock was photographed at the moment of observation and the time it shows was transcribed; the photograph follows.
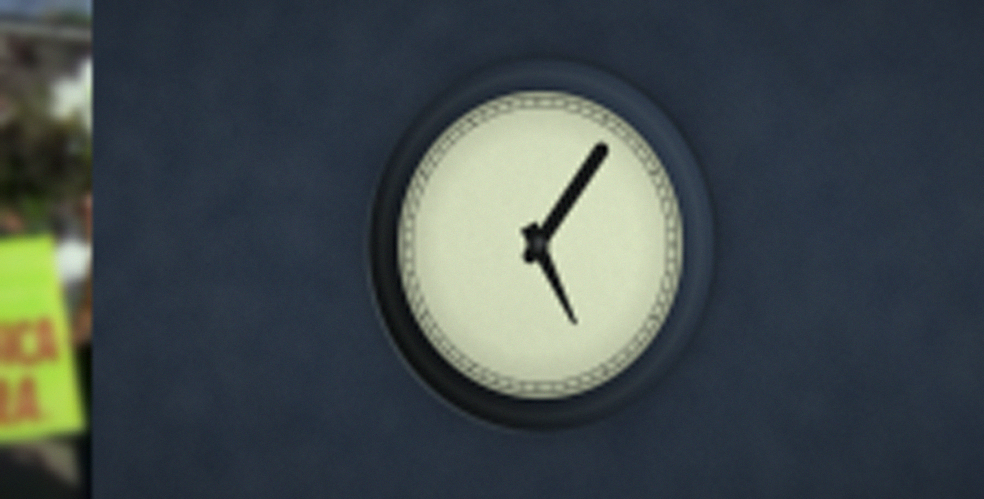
5:06
